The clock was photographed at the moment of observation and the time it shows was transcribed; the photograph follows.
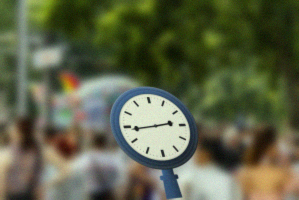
2:44
